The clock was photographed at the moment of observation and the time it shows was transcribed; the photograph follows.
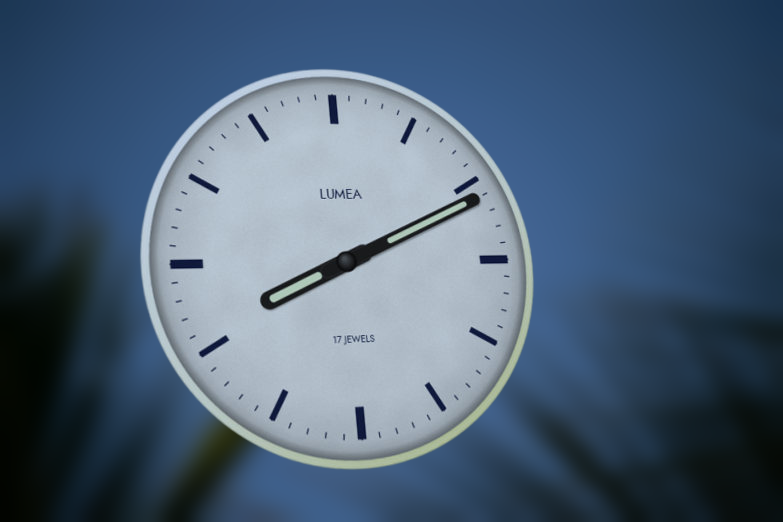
8:11
